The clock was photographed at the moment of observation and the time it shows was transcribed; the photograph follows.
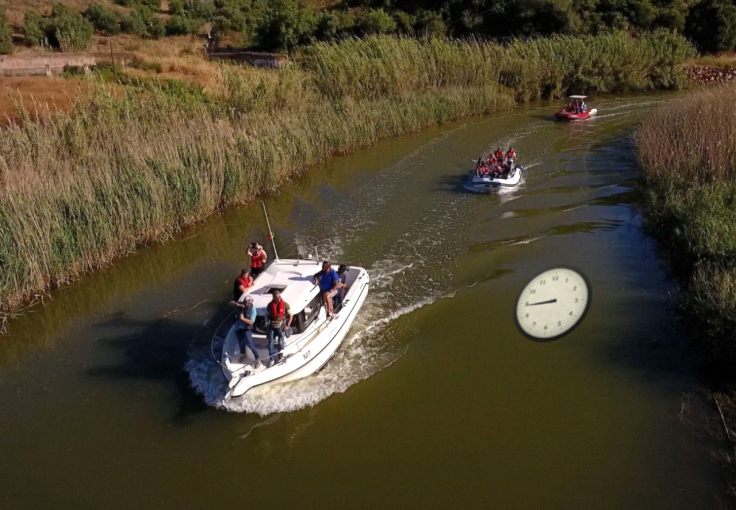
8:44
